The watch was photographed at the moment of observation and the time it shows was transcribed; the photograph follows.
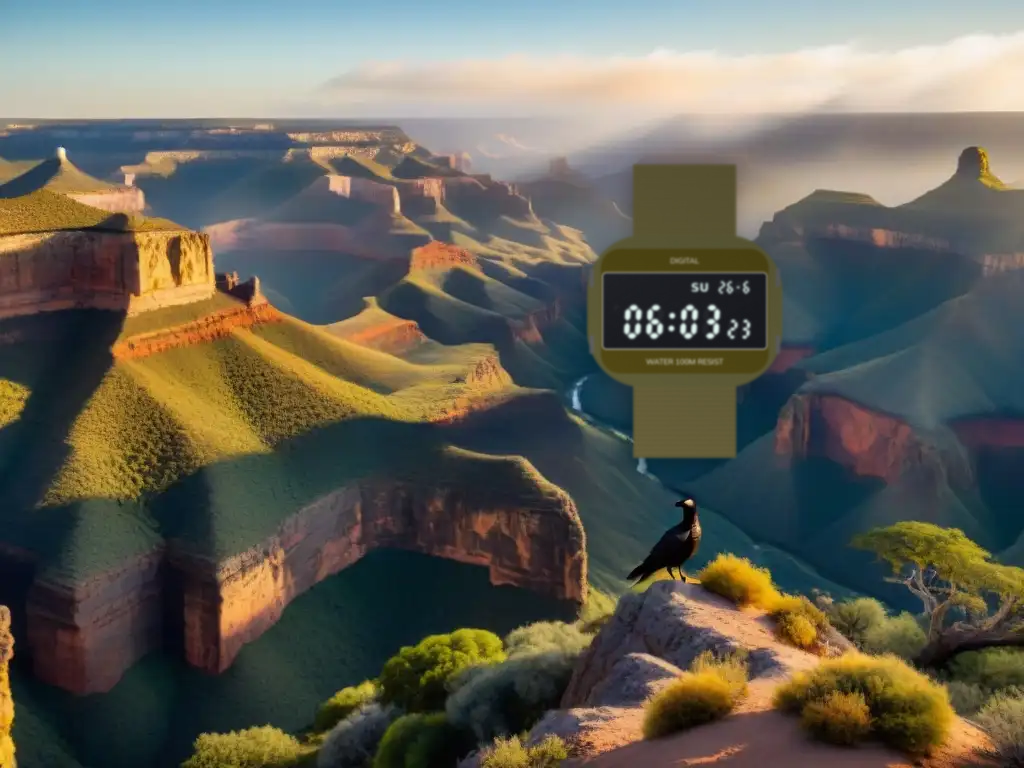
6:03:23
